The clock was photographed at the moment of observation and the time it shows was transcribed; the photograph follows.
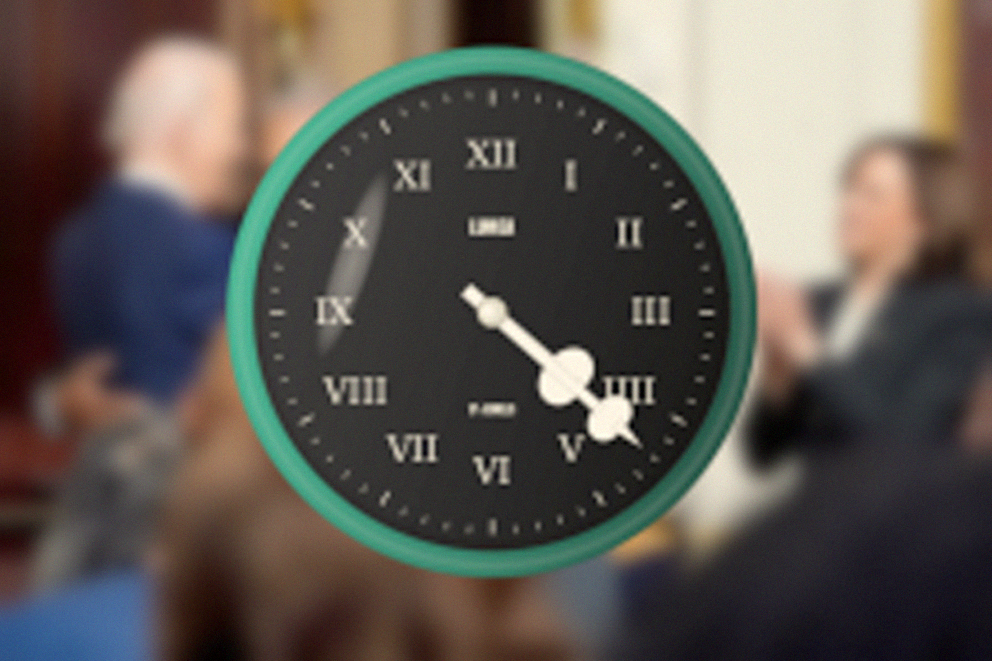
4:22
